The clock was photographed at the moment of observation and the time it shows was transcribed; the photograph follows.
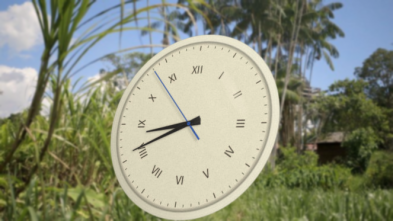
8:40:53
